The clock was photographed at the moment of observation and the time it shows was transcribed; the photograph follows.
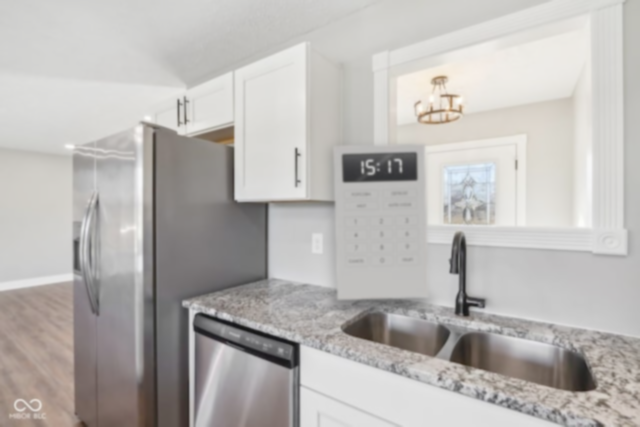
15:17
